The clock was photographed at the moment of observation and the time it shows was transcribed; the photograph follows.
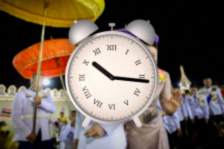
10:16
